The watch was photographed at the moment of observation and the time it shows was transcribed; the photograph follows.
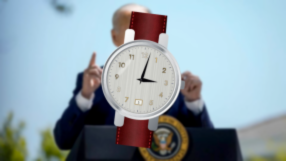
3:02
